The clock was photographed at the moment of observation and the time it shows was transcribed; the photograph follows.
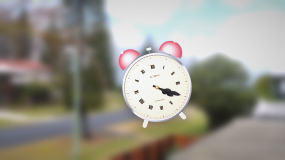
4:20
